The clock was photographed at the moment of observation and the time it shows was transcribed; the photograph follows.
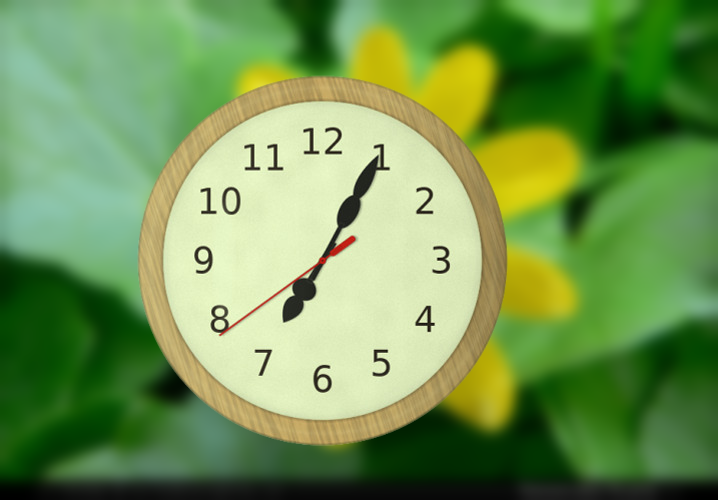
7:04:39
